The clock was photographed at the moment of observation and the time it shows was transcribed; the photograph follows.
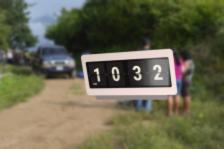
10:32
